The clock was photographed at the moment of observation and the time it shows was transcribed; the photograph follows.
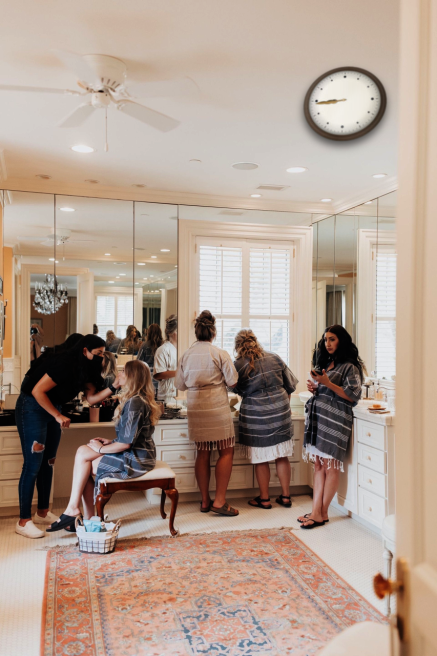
8:44
